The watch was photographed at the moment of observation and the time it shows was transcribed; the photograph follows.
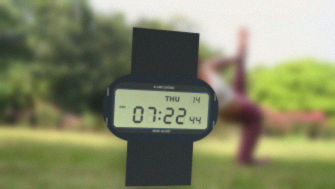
7:22
